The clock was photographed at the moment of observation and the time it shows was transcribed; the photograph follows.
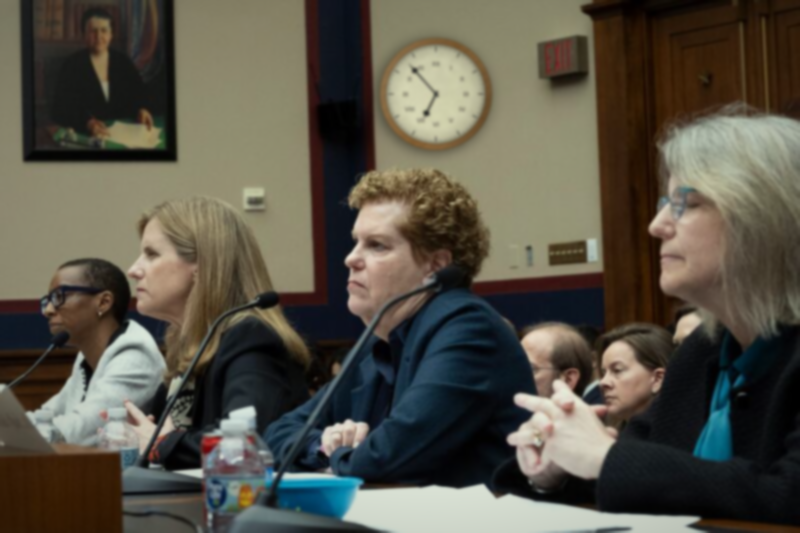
6:53
